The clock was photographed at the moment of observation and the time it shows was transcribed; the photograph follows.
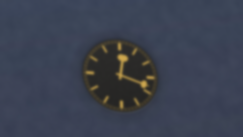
12:18
